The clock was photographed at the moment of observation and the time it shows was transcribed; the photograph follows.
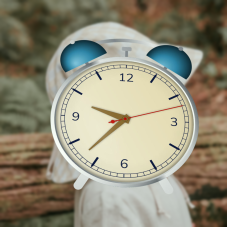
9:37:12
